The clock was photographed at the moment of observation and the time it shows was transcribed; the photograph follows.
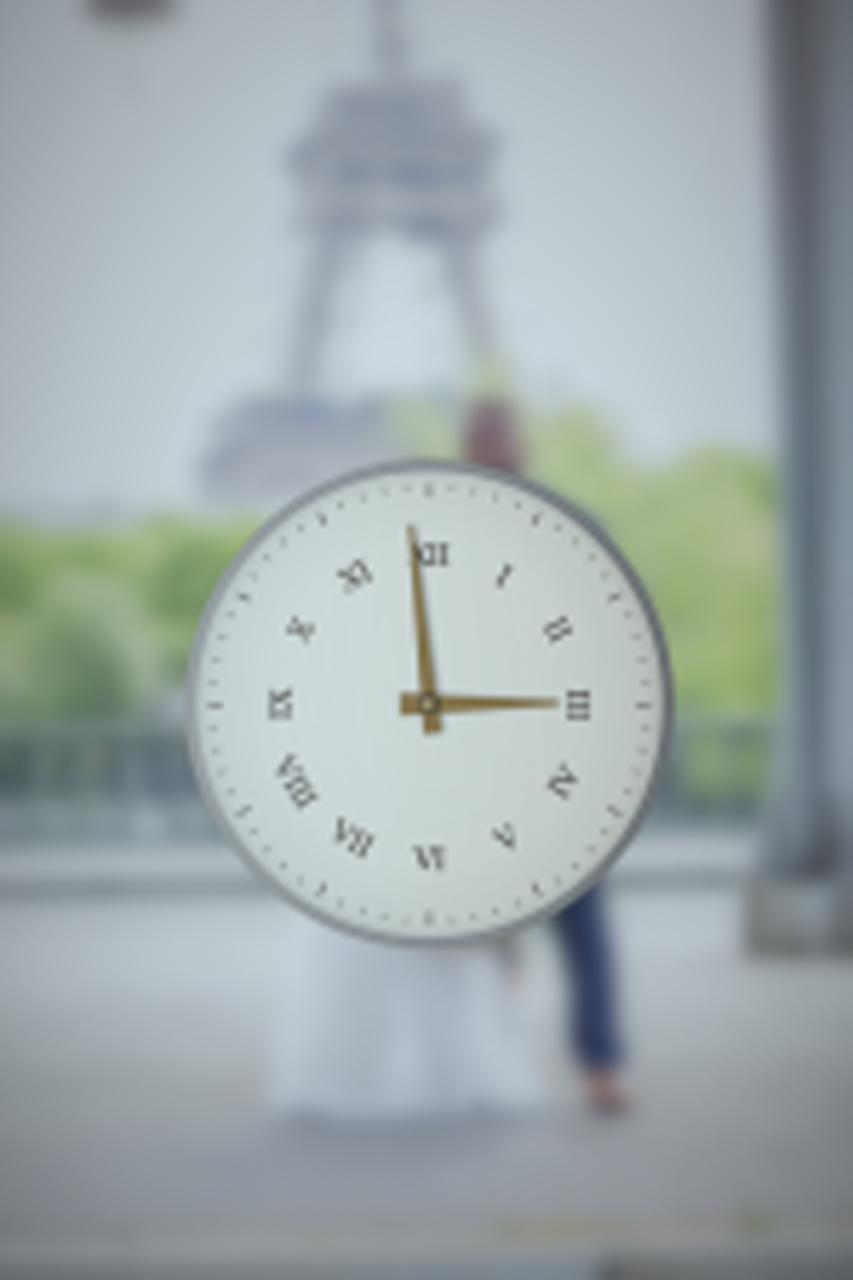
2:59
